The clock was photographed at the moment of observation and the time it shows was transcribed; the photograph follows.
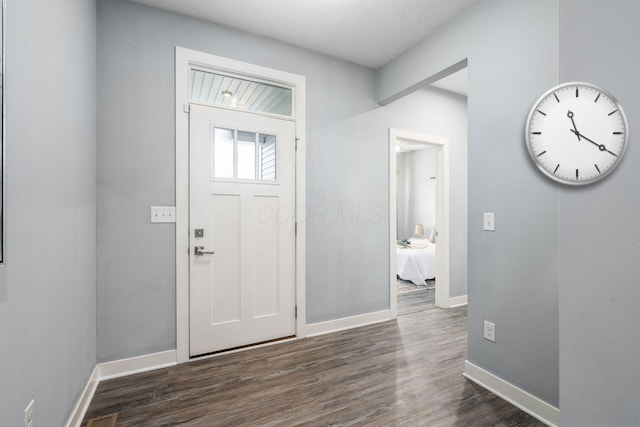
11:20
